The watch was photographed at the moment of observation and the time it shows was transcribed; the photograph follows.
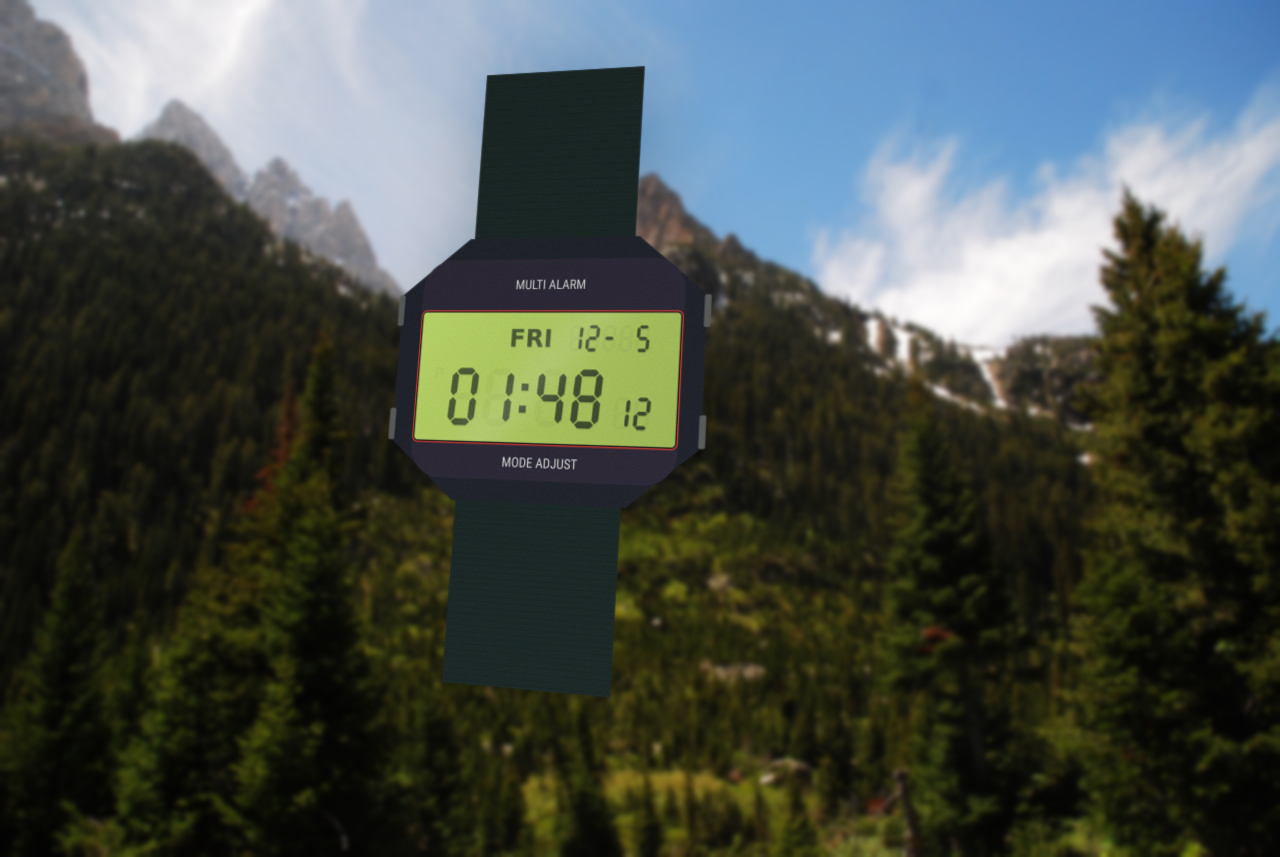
1:48:12
